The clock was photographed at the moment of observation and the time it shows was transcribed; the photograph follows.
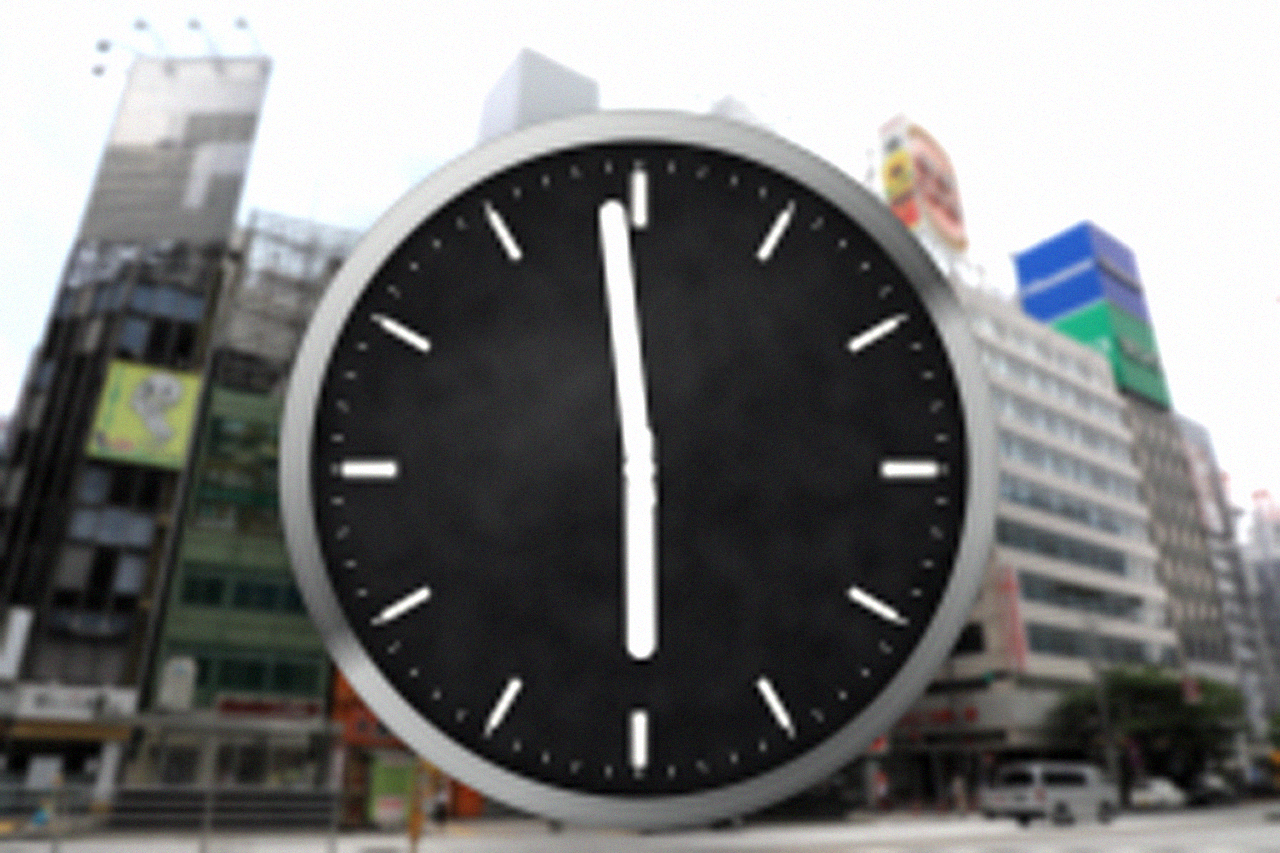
5:59
